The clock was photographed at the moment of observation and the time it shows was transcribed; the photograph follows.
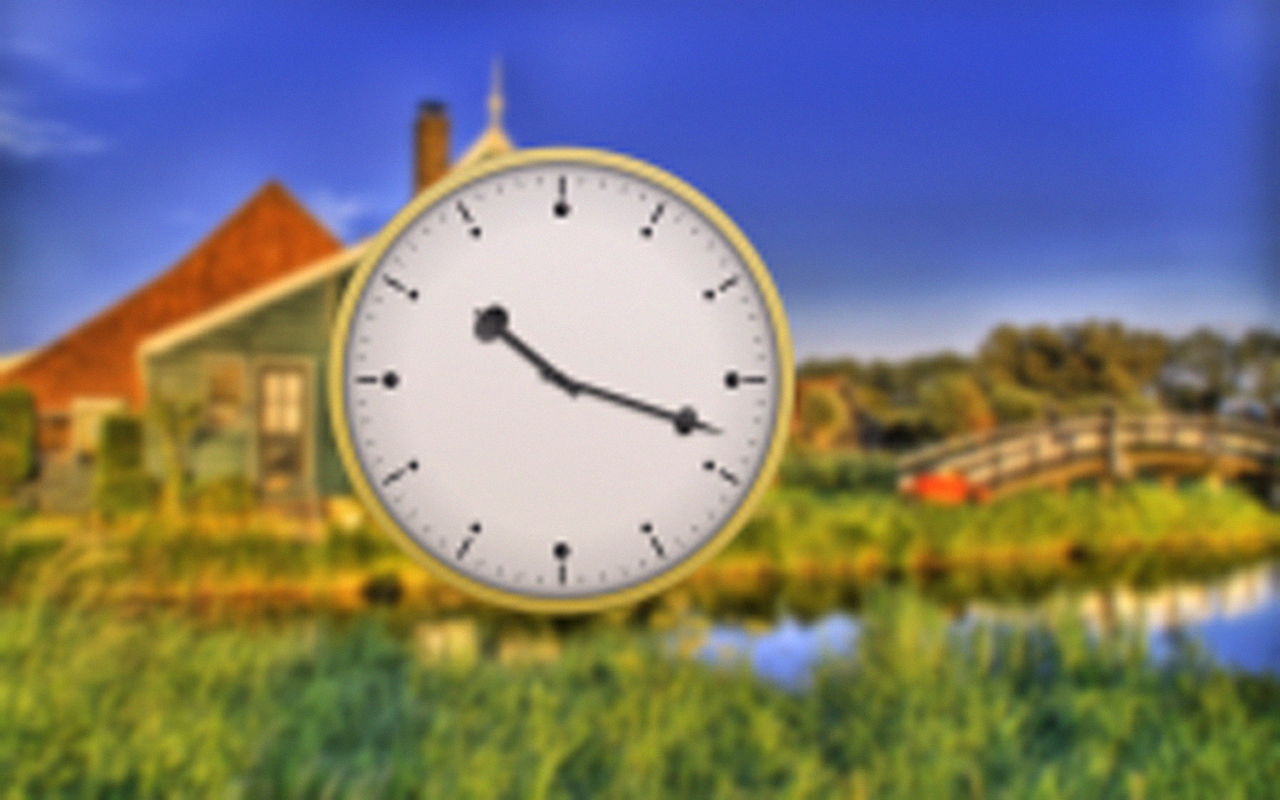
10:18
